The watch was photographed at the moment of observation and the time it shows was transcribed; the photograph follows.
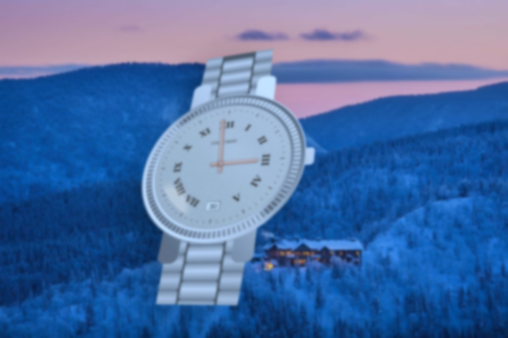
2:59
